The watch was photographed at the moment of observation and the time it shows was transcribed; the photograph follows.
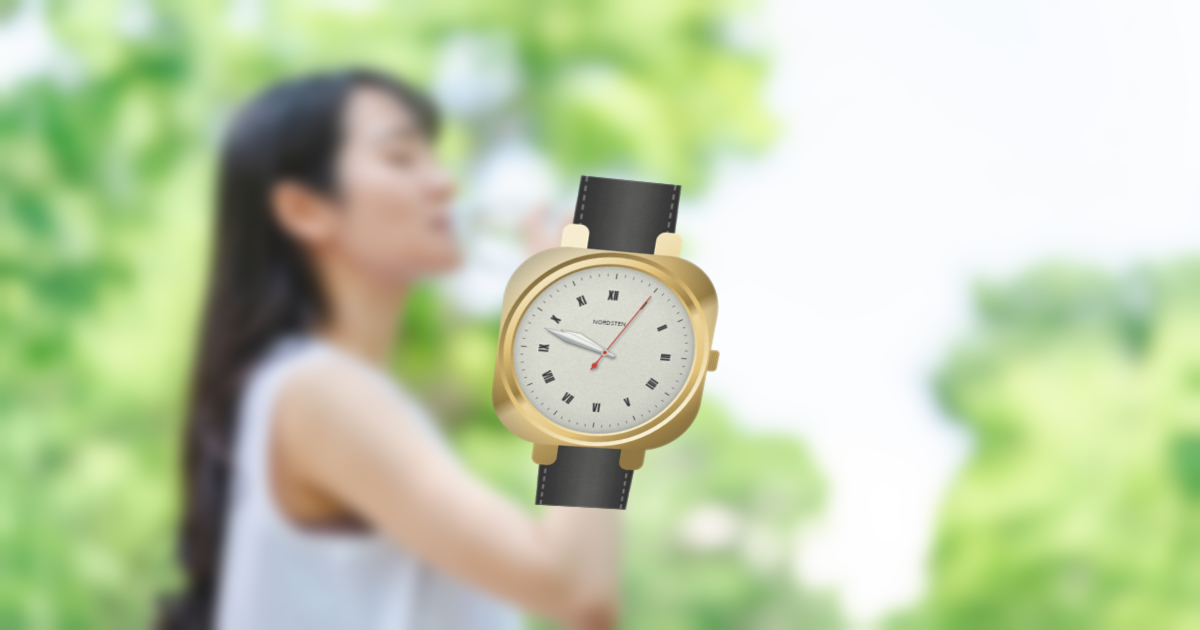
9:48:05
